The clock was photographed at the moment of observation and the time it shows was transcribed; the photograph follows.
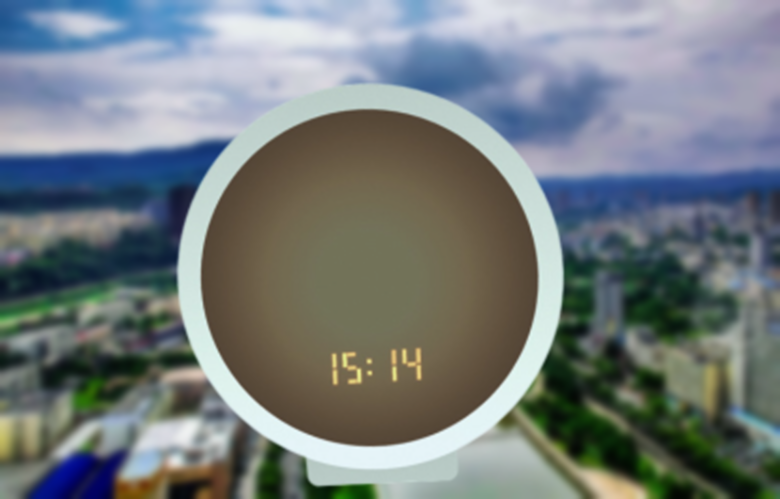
15:14
